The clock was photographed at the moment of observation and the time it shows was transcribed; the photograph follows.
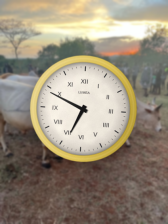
6:49
